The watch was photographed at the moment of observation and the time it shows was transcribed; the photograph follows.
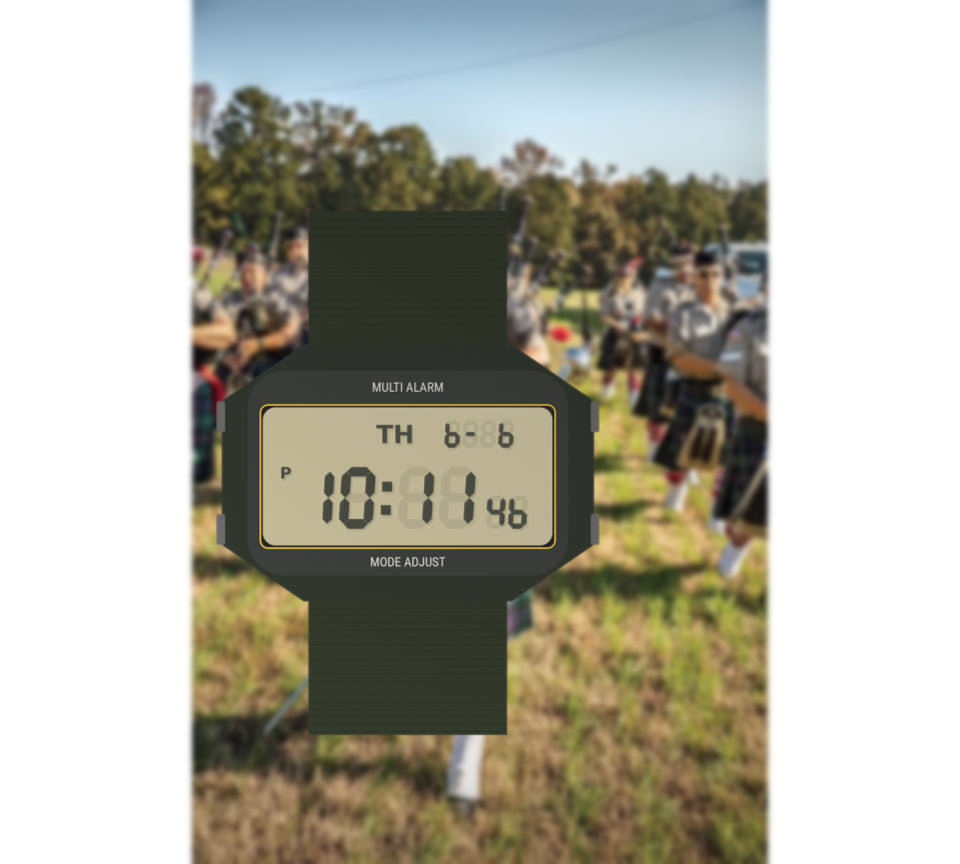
10:11:46
